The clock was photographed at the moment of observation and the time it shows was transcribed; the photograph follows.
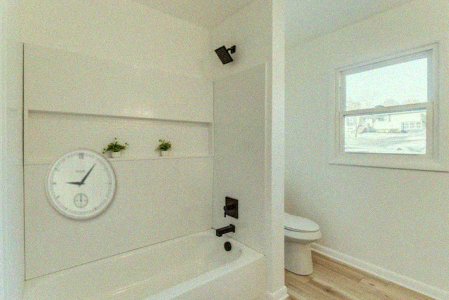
9:06
